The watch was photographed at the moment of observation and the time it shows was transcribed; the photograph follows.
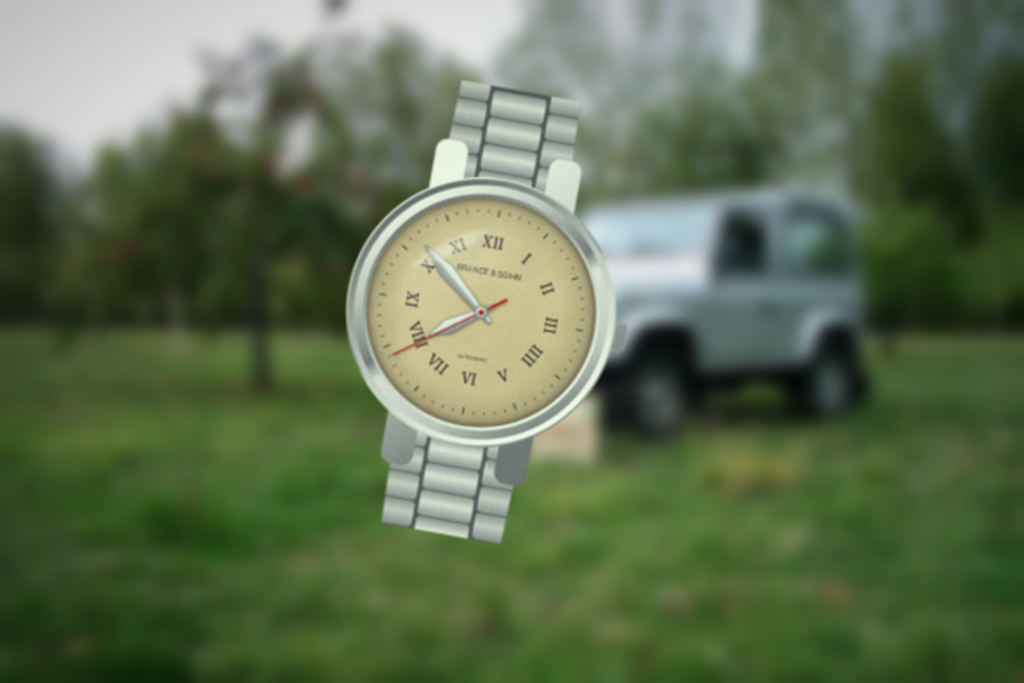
7:51:39
